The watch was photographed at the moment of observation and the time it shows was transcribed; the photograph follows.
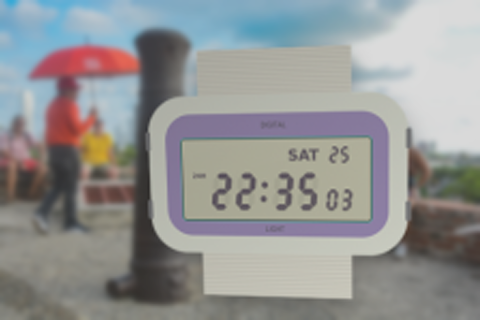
22:35:03
